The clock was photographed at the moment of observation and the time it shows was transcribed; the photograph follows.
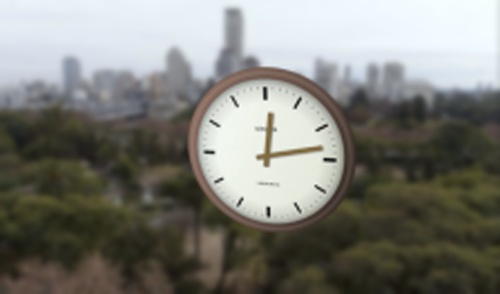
12:13
